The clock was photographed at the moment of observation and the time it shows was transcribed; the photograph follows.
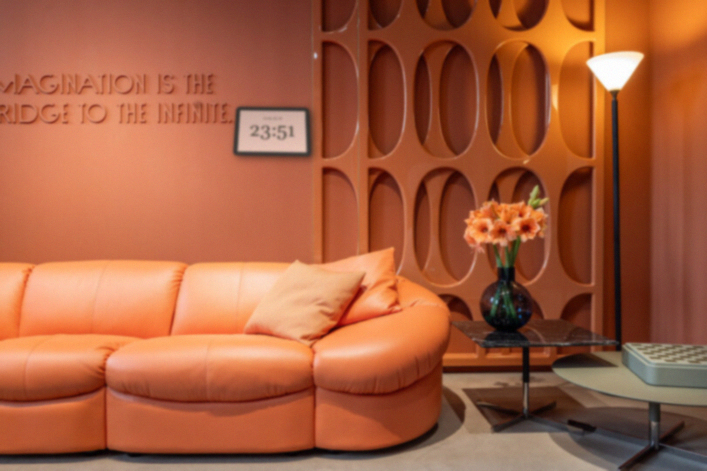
23:51
